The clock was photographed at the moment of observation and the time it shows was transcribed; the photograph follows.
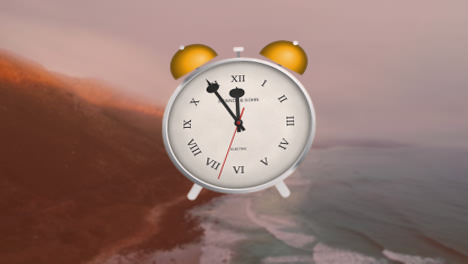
11:54:33
